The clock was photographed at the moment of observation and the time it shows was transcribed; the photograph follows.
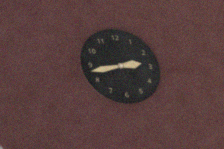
2:43
